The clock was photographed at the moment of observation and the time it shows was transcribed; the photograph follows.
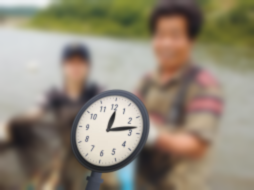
12:13
